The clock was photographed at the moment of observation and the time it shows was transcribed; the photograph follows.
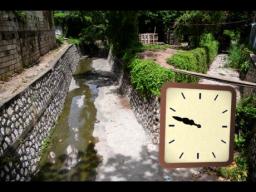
9:48
